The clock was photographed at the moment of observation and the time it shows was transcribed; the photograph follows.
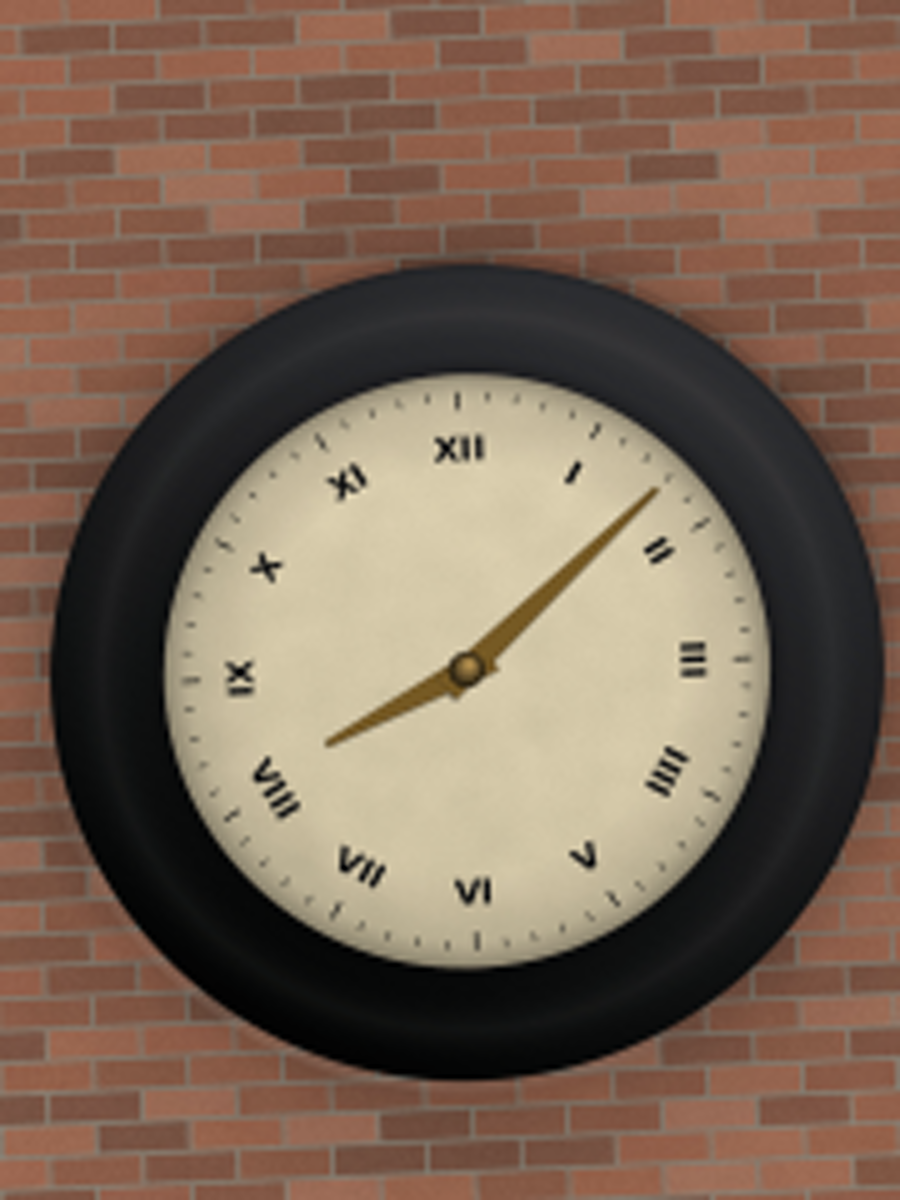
8:08
